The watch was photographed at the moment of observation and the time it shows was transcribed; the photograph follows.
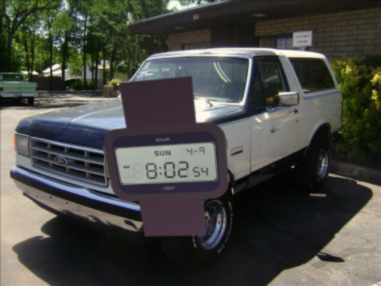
8:02:54
